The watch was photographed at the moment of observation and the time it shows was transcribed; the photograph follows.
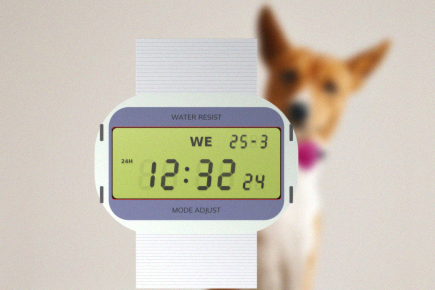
12:32:24
